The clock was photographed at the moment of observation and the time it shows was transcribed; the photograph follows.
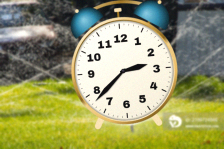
2:38
